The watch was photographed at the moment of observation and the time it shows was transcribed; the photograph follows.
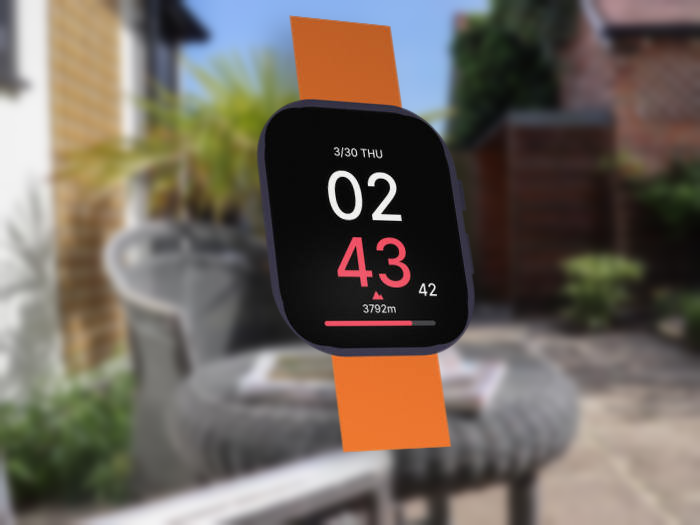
2:43:42
